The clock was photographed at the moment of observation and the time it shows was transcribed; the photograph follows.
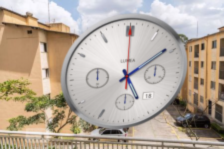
5:09
